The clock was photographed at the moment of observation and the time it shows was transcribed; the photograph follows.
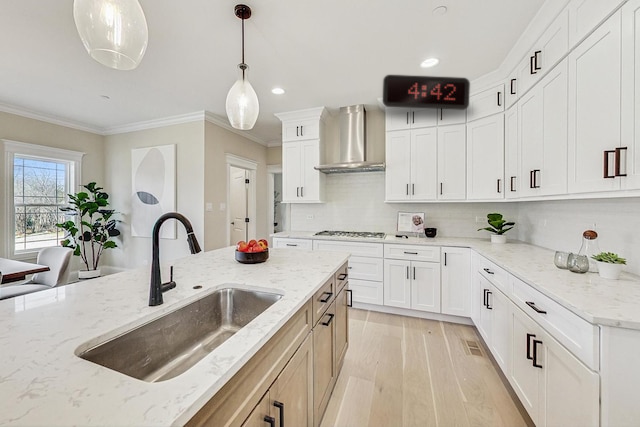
4:42
